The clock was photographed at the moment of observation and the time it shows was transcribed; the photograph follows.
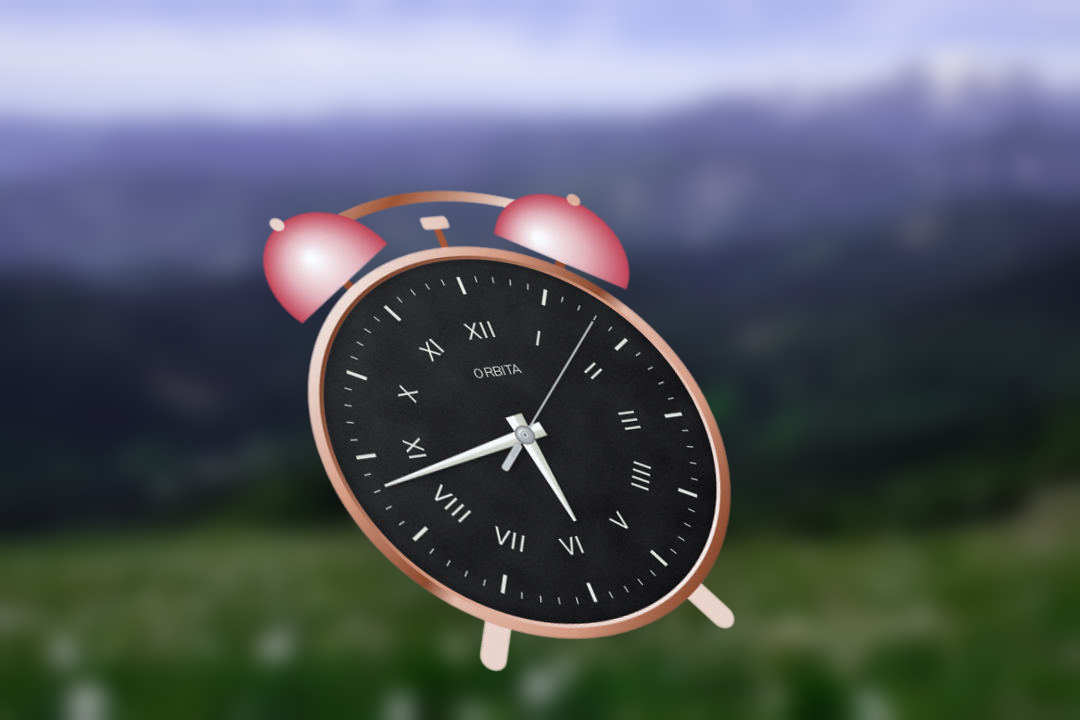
5:43:08
